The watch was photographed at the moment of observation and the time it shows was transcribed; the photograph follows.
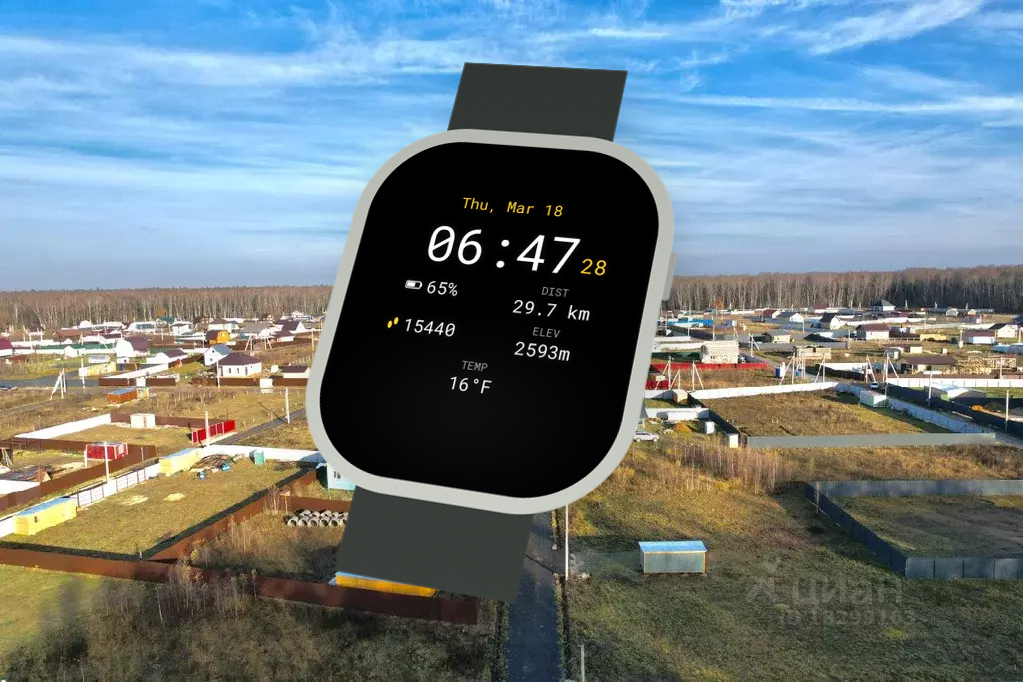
6:47:28
